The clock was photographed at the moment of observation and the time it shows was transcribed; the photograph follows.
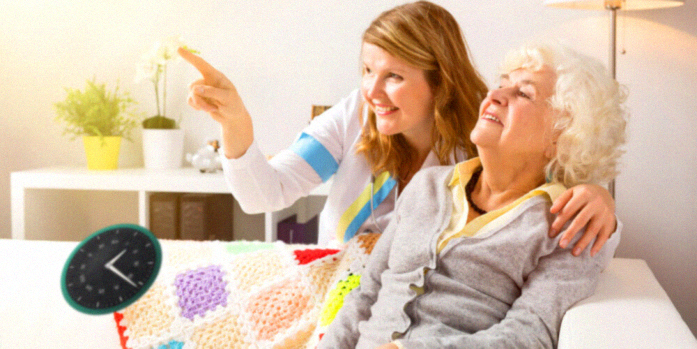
1:21
